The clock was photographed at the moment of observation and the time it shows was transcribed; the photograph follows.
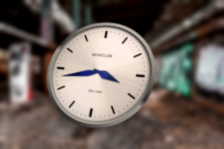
3:43
